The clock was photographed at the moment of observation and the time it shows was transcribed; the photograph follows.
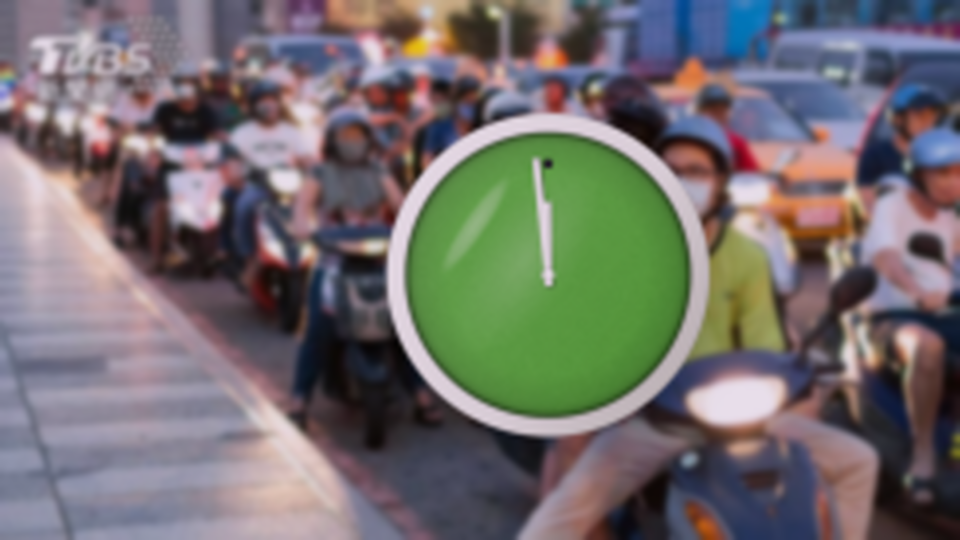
11:59
